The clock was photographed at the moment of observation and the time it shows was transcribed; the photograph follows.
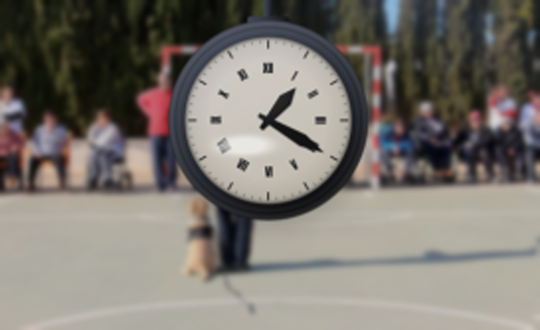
1:20
